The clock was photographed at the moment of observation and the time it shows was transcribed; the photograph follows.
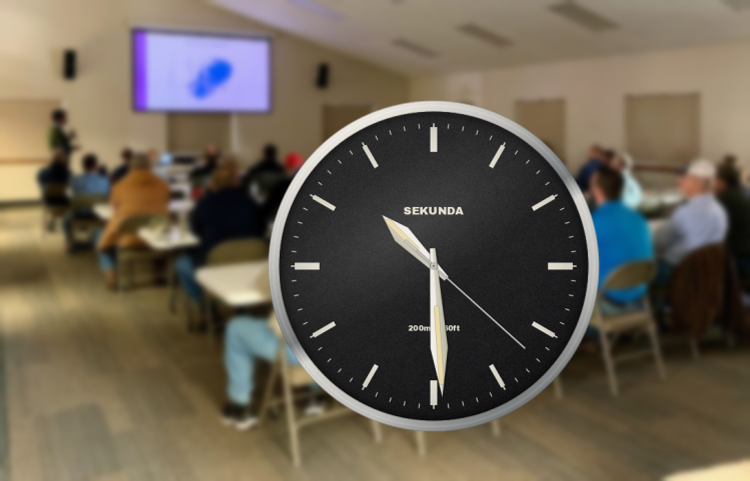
10:29:22
